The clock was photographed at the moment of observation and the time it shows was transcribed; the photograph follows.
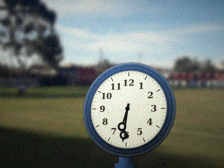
6:31
